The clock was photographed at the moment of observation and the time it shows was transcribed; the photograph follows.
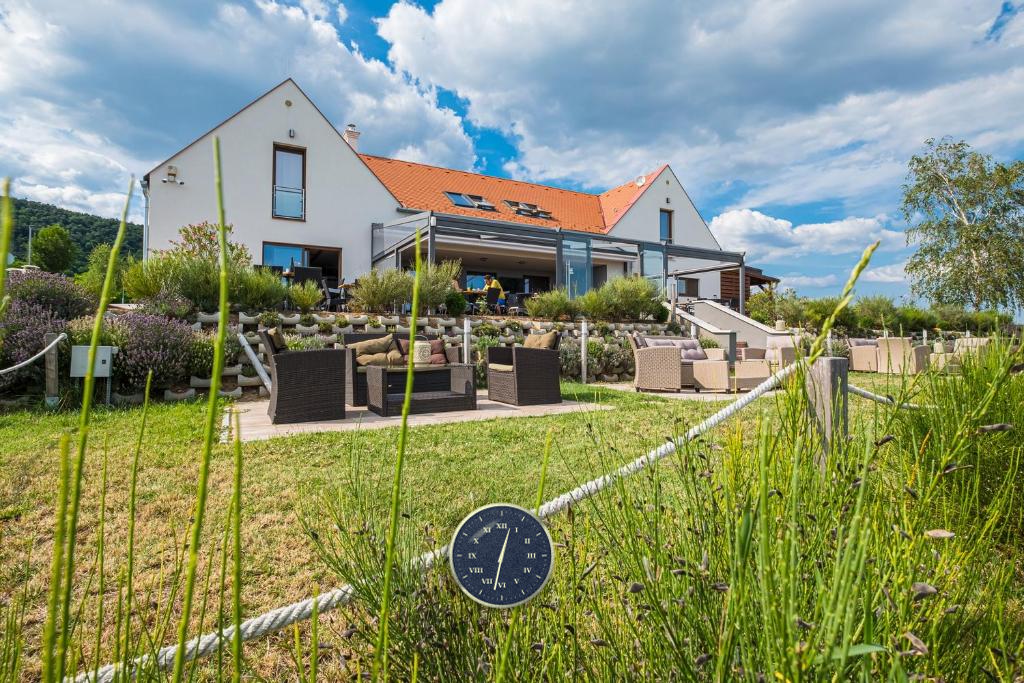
12:32
